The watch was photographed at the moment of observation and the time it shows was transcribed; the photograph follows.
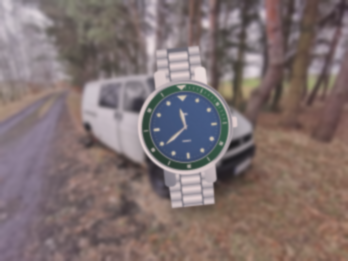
11:39
